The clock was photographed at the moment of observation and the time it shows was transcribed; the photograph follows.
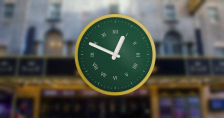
12:49
